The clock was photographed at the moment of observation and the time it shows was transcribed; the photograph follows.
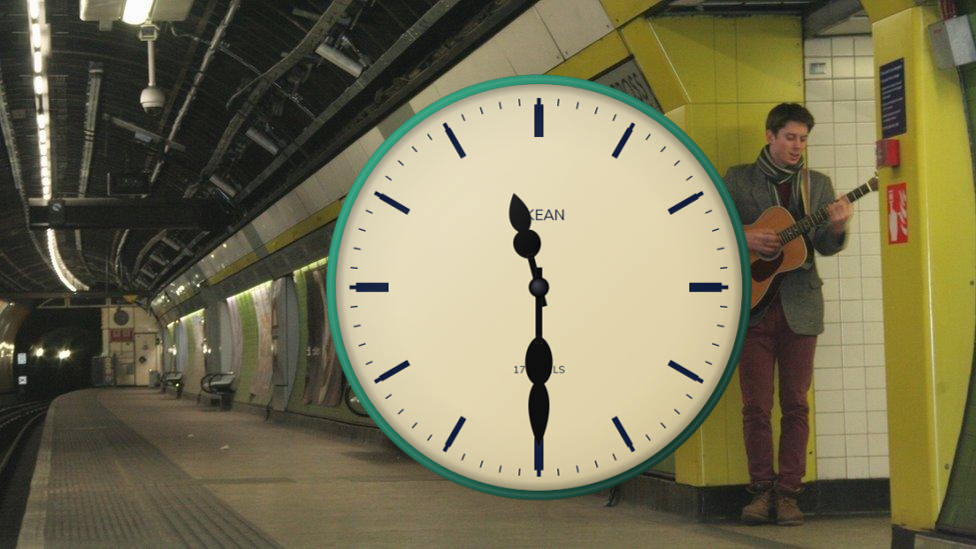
11:30
